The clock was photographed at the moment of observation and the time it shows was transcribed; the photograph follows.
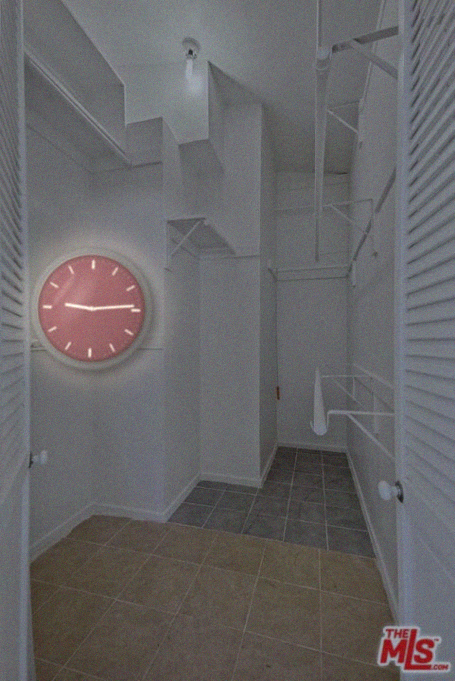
9:14
